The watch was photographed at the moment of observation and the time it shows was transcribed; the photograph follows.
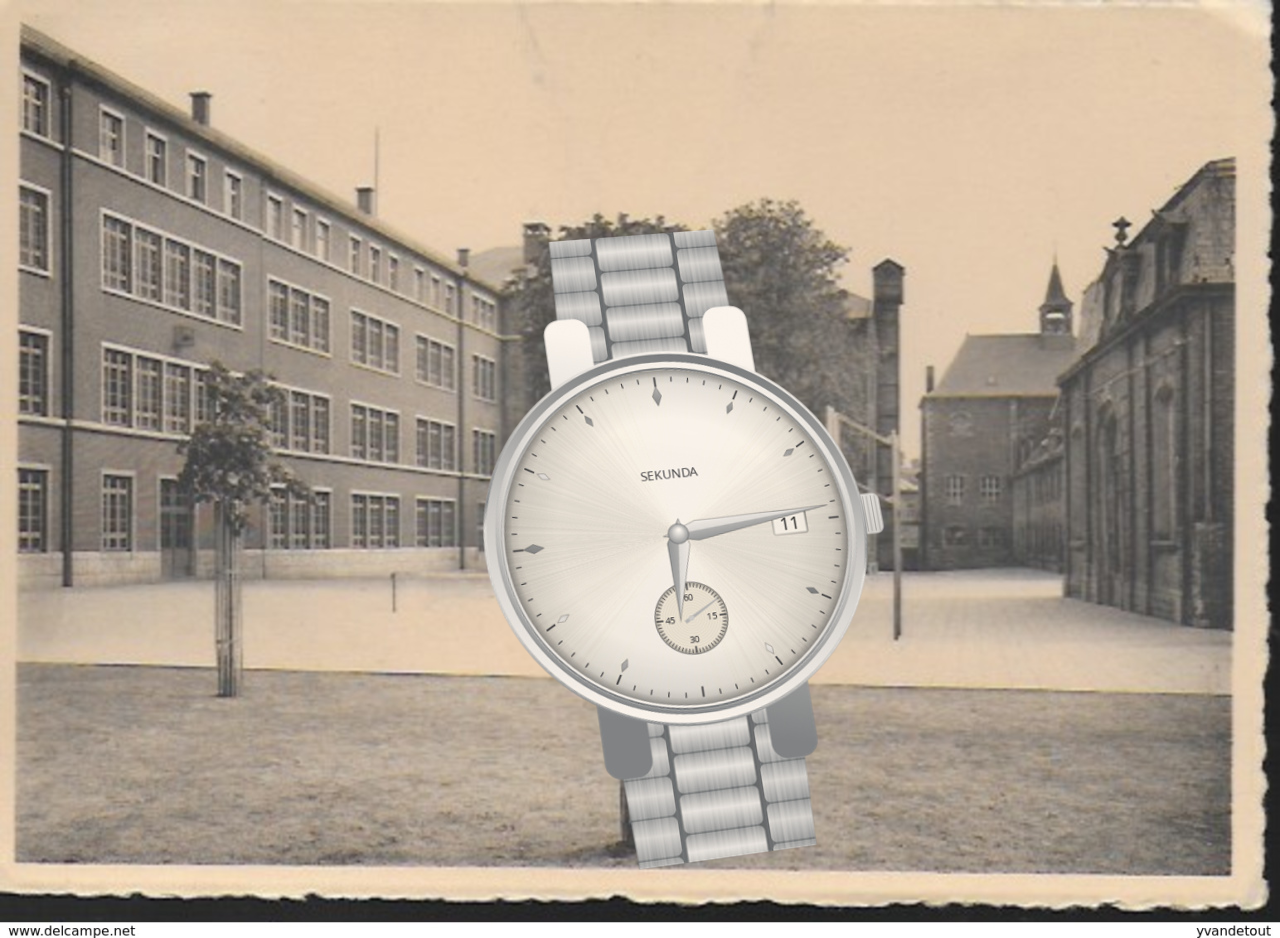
6:14:10
